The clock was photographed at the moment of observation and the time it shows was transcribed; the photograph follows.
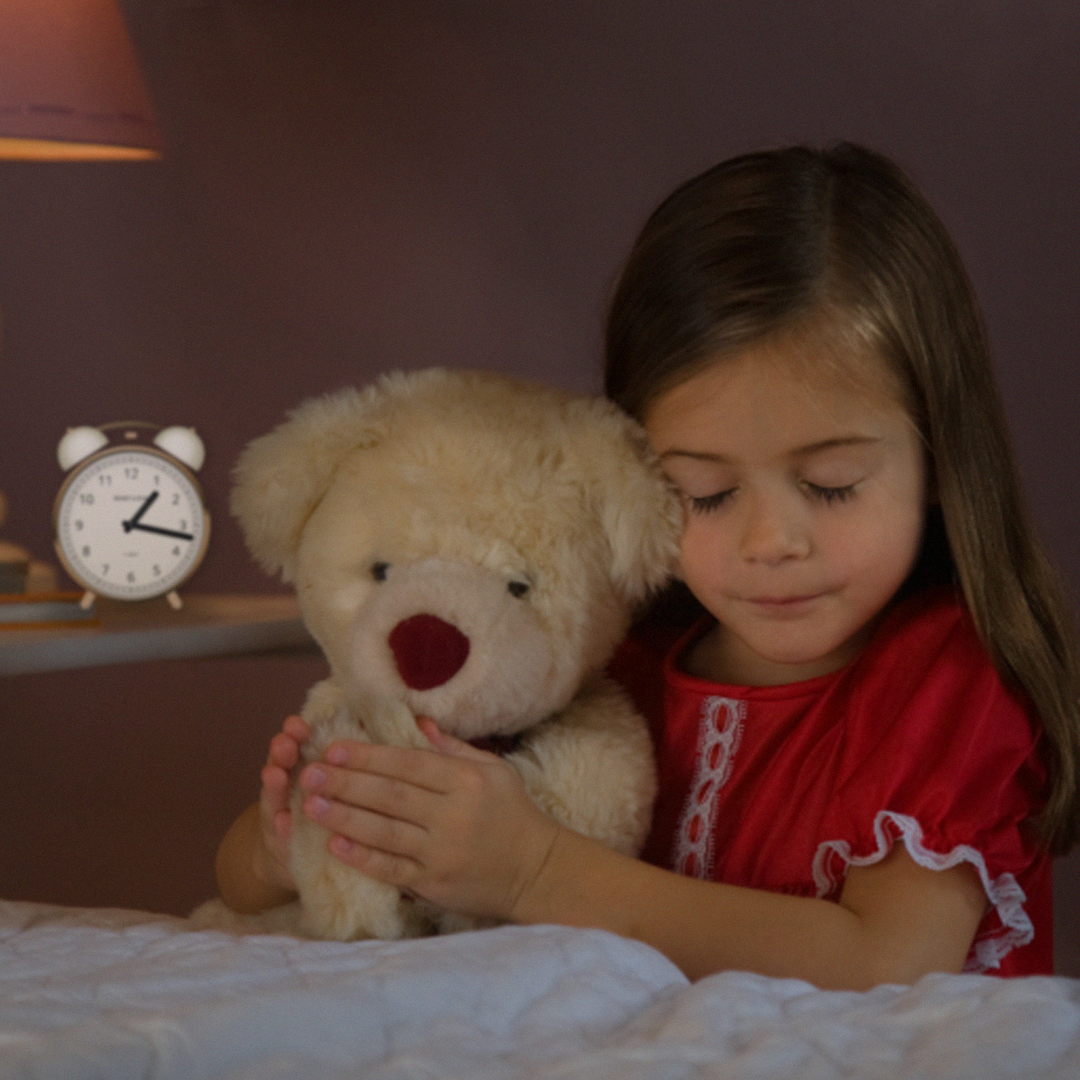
1:17
